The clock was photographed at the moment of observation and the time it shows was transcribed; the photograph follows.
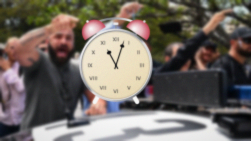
11:03
